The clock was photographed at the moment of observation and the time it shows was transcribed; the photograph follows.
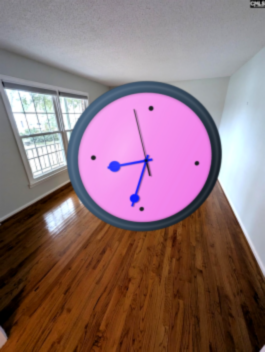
8:31:57
